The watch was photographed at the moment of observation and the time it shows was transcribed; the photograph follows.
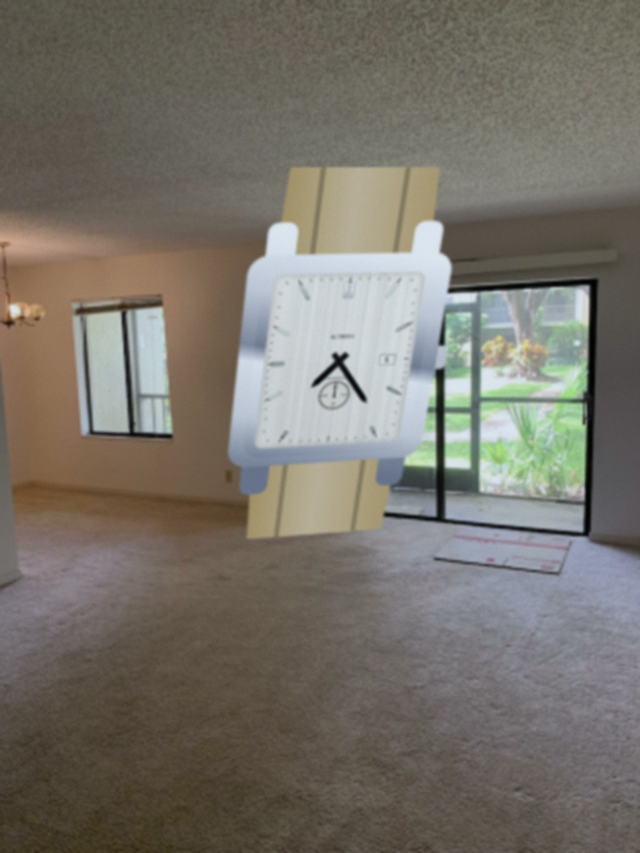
7:24
